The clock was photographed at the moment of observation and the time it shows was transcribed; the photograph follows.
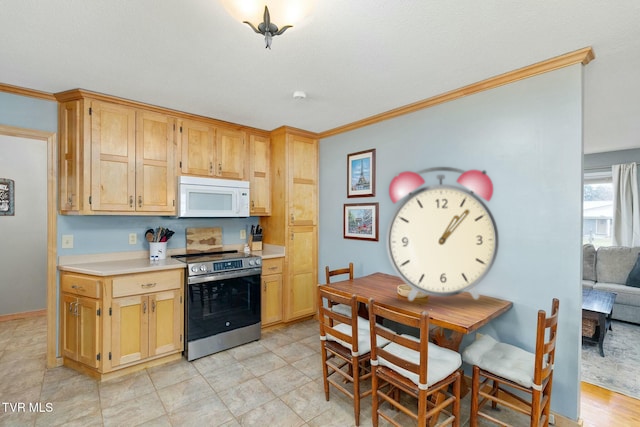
1:07
